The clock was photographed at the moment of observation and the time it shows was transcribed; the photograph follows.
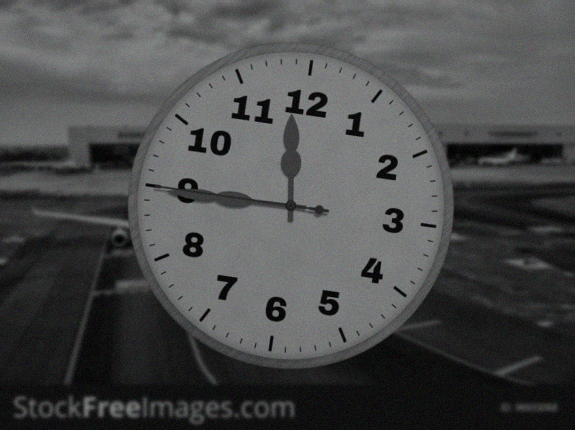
11:44:45
